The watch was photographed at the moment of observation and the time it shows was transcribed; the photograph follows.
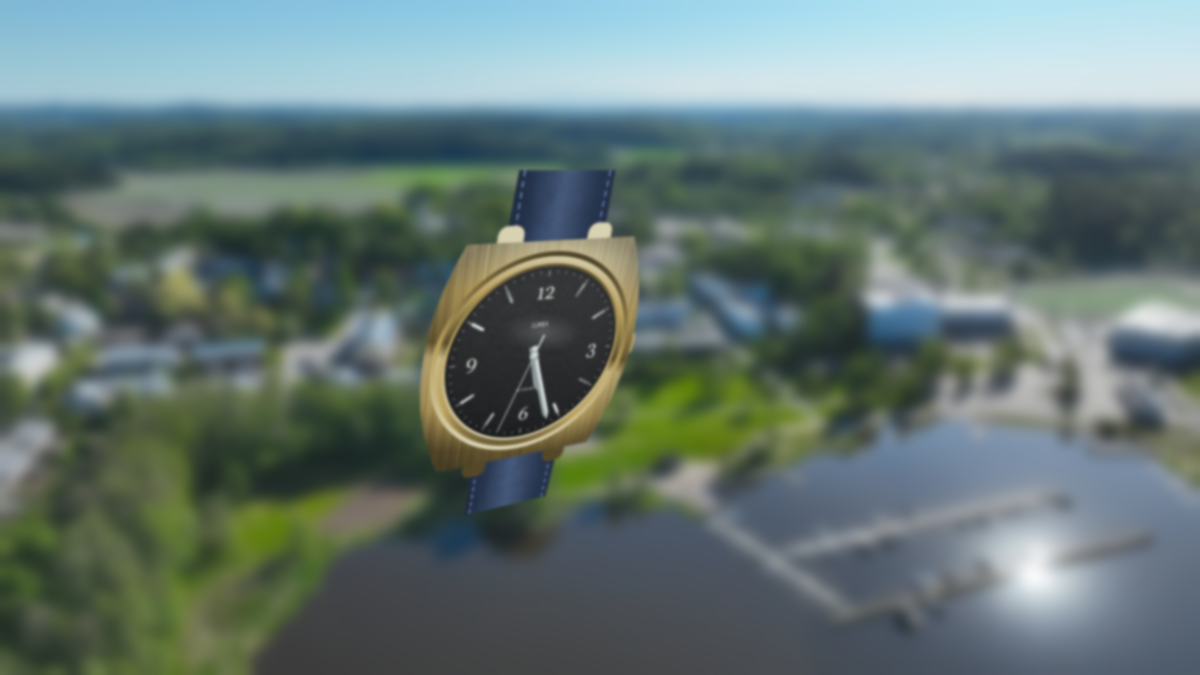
5:26:33
